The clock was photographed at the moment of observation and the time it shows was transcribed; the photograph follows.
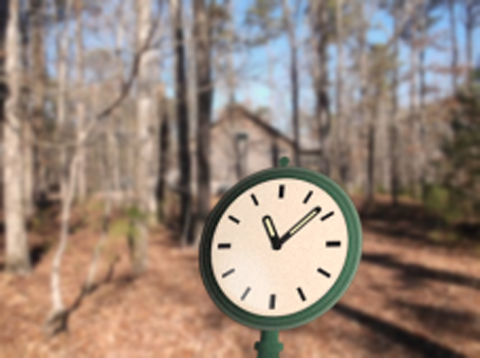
11:08
